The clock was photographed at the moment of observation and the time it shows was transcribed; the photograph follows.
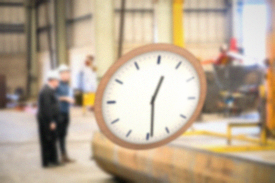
12:29
